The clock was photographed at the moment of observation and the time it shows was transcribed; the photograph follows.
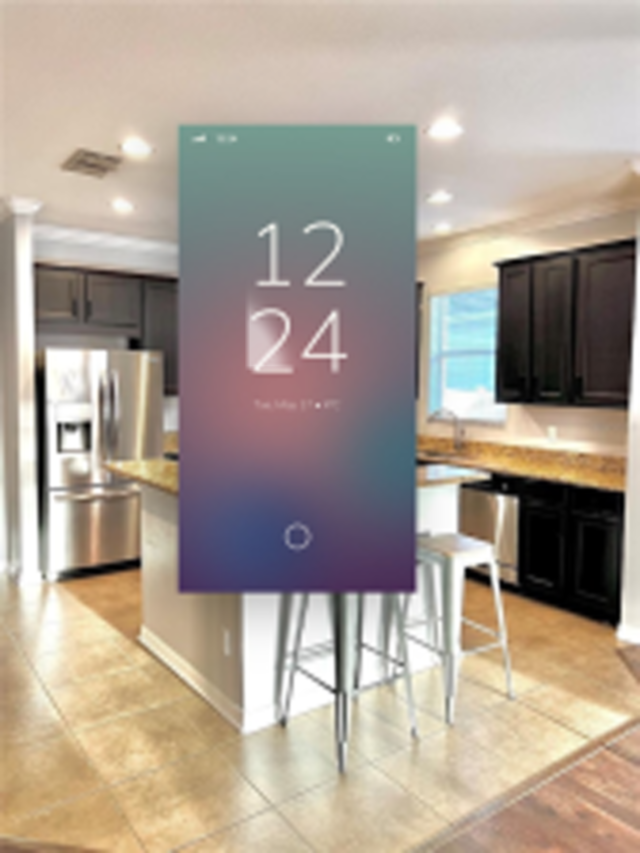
12:24
